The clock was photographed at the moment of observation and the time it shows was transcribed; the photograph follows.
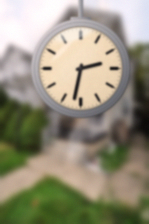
2:32
